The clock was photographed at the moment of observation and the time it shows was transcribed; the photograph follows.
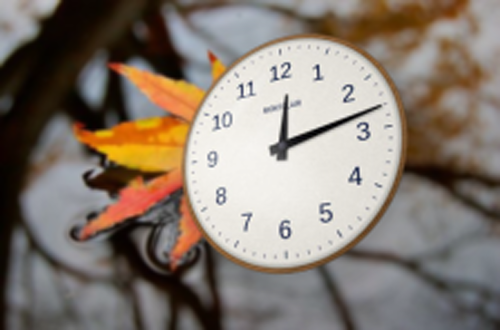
12:13
